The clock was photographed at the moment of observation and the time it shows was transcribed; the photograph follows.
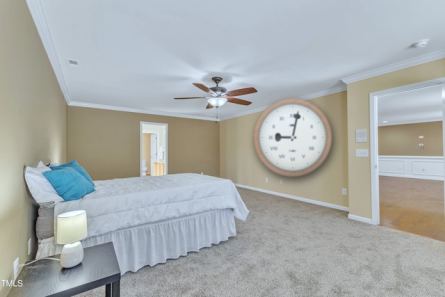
9:02
